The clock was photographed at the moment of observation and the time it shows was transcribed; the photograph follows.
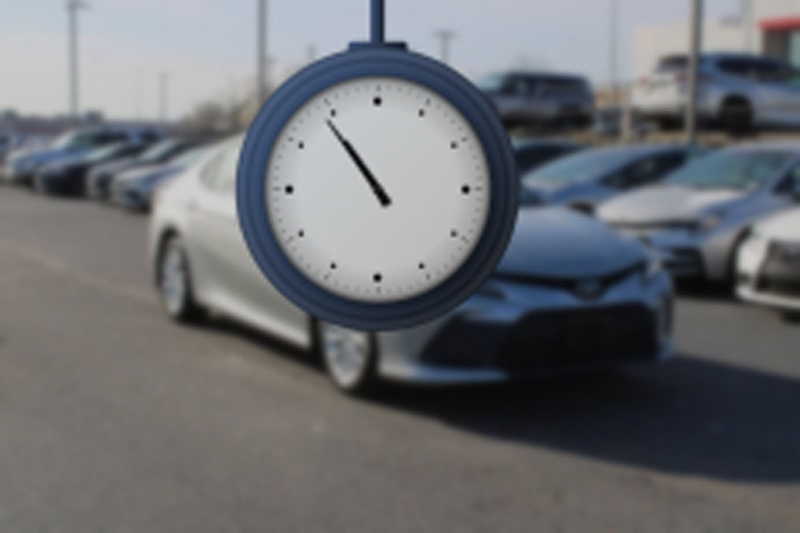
10:54
